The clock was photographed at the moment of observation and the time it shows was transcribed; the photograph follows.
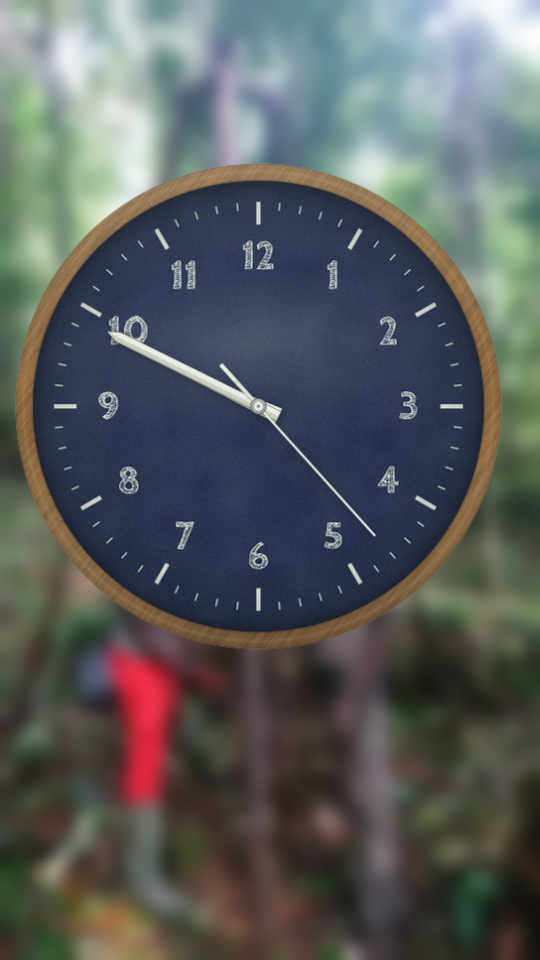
9:49:23
